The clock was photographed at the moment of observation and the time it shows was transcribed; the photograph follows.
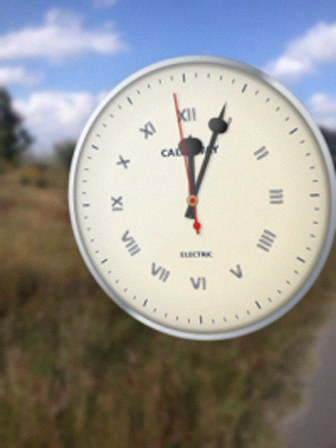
12:03:59
